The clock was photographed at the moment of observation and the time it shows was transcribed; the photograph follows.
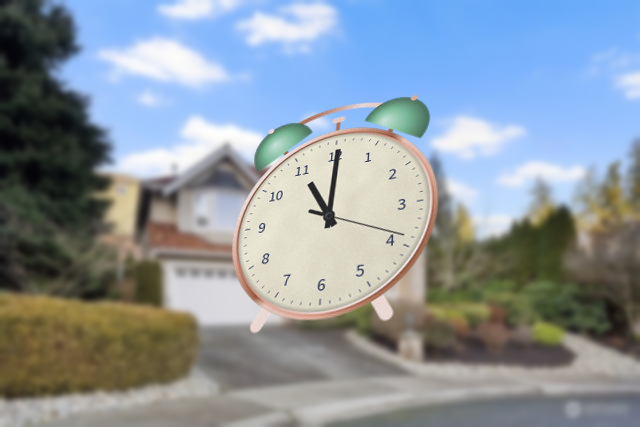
11:00:19
